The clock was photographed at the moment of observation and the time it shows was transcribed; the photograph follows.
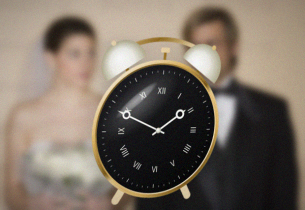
1:49
